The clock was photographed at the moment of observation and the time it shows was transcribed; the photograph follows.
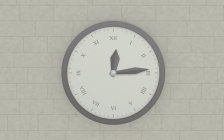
12:14
